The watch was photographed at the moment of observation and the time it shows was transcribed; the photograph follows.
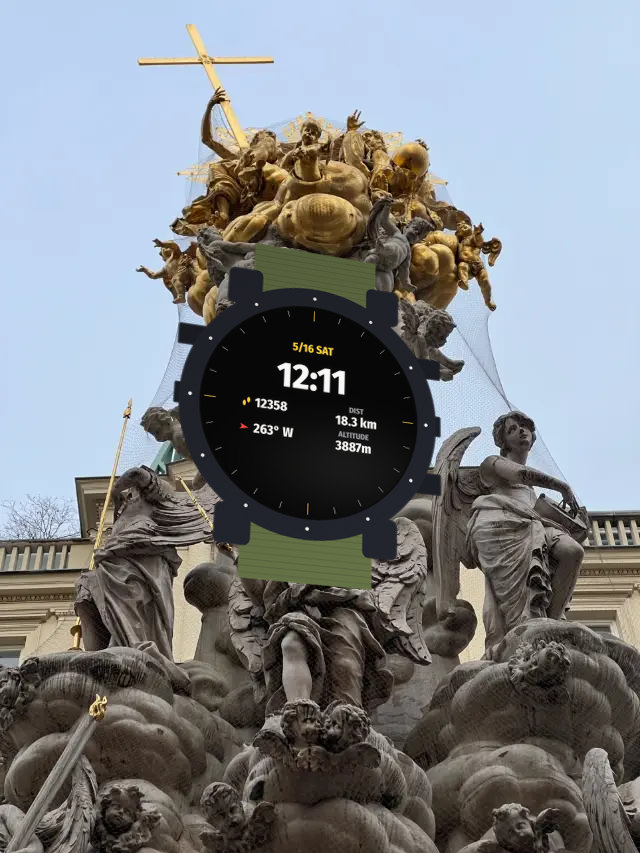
12:11
